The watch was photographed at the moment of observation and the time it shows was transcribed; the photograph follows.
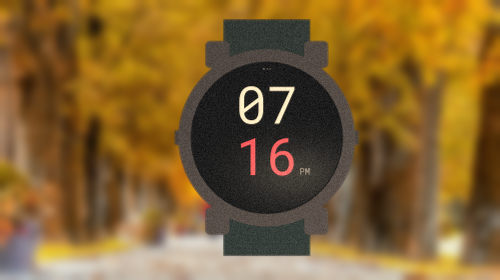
7:16
